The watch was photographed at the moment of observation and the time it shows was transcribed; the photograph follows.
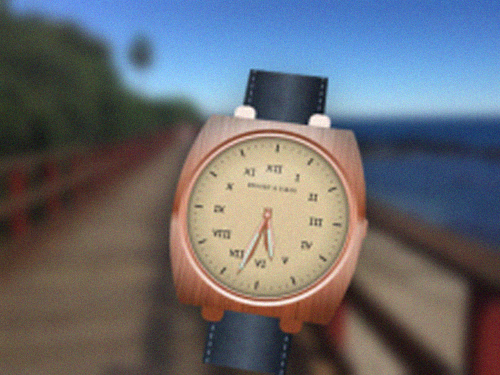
5:33
